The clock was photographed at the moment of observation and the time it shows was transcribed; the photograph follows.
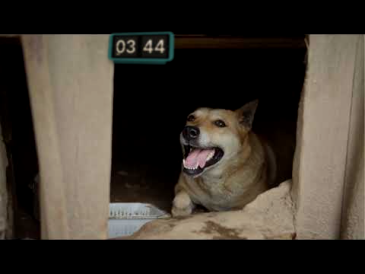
3:44
